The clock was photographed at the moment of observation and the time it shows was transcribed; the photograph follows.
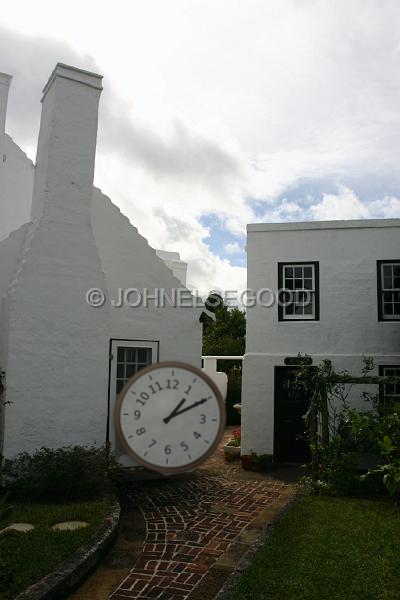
1:10
